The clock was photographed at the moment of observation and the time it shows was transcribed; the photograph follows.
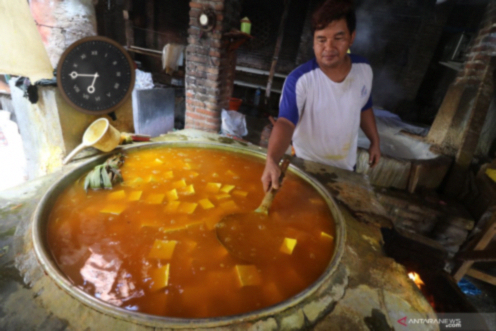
6:46
